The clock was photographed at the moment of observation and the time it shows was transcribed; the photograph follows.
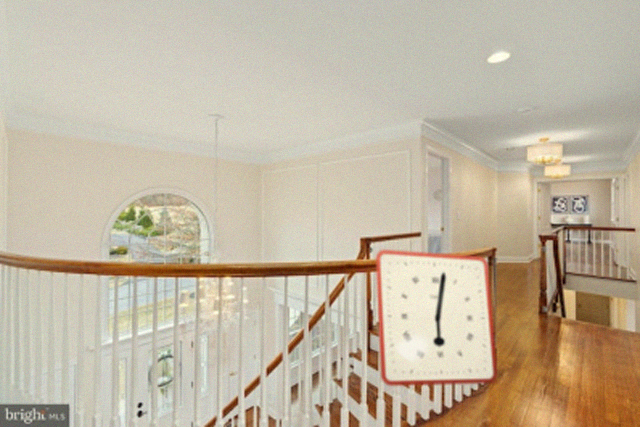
6:02
